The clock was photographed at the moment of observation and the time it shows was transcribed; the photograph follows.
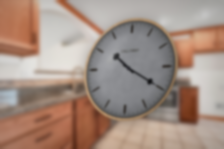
10:20
